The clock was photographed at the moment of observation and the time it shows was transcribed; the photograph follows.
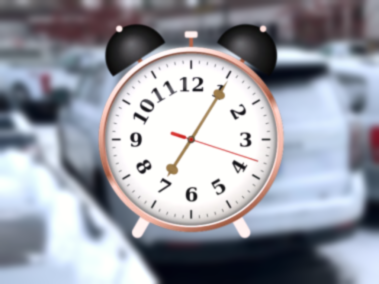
7:05:18
